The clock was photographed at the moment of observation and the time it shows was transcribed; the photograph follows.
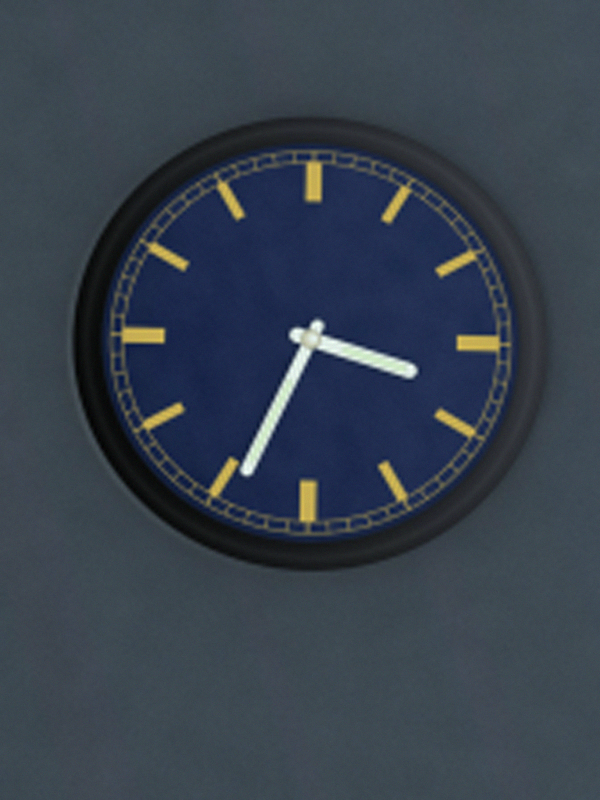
3:34
